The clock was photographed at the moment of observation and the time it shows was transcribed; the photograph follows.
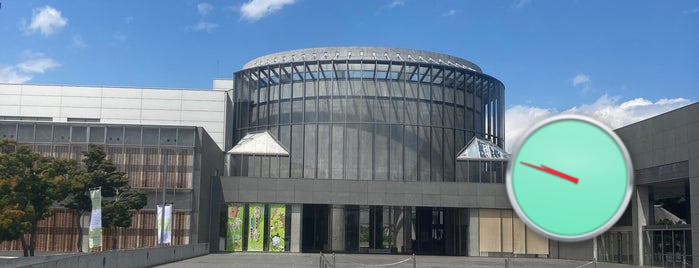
9:48
